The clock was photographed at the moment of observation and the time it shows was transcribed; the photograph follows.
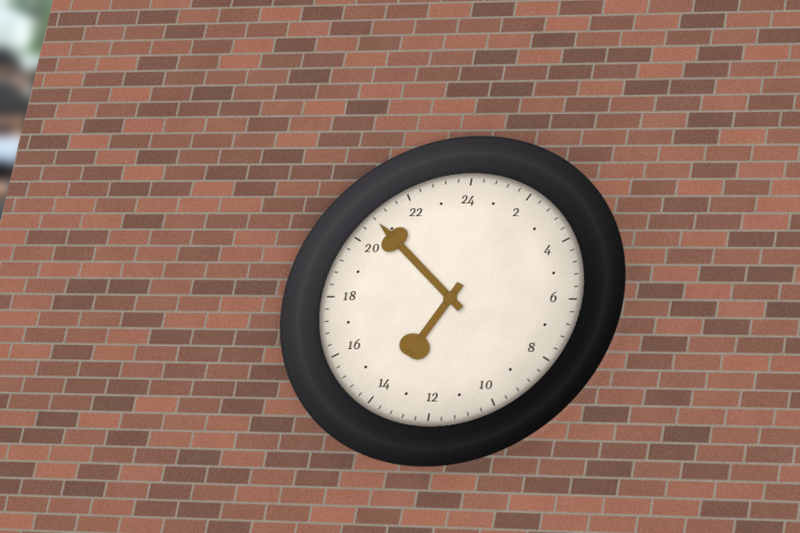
13:52
